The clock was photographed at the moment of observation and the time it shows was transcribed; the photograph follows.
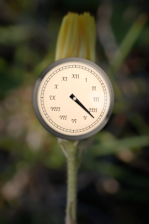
4:22
